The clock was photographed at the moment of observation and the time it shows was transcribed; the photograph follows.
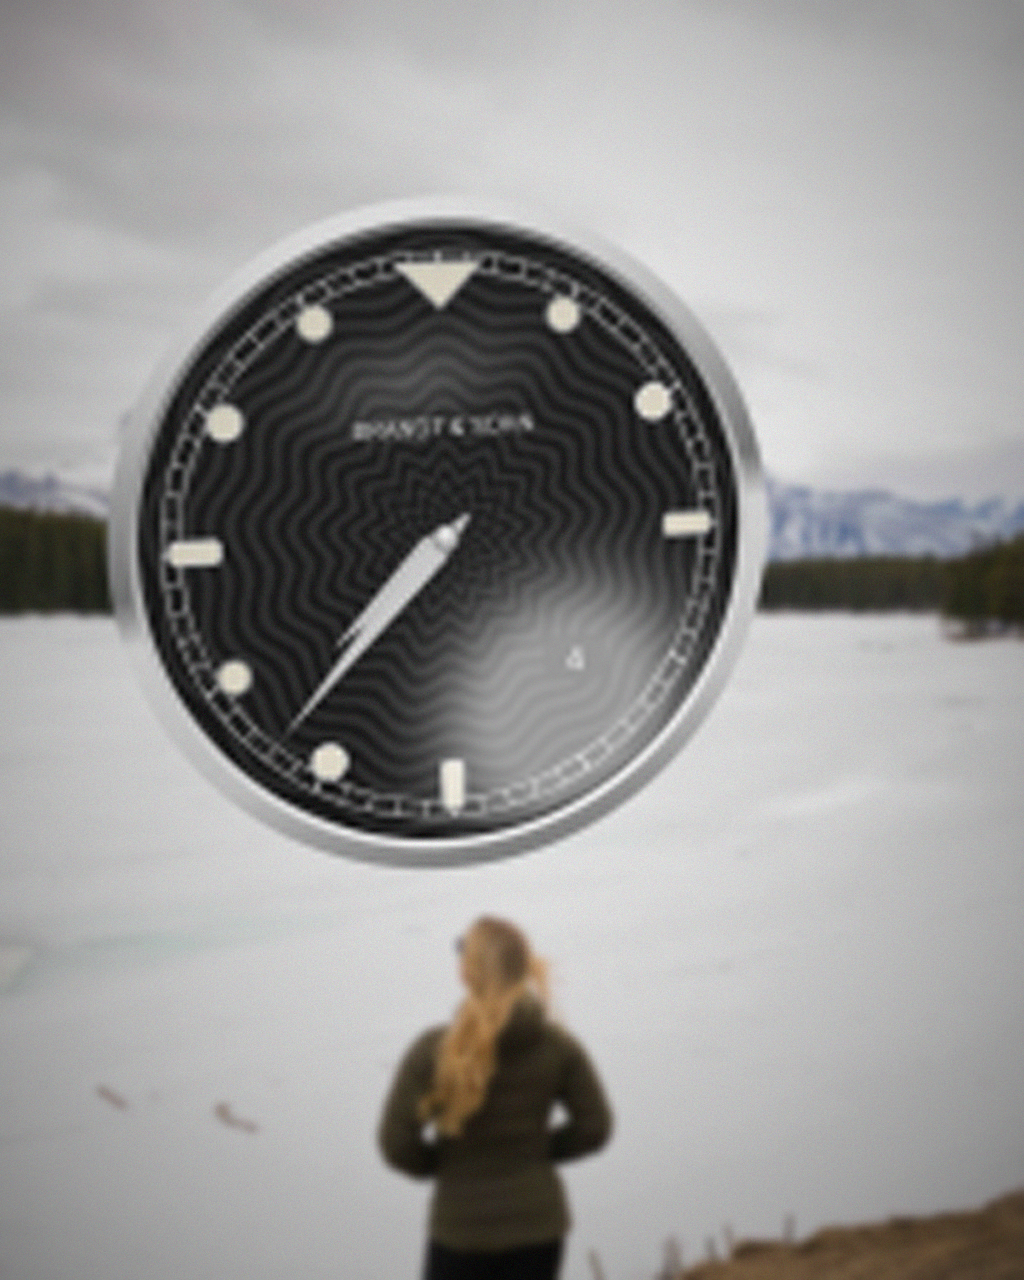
7:37
